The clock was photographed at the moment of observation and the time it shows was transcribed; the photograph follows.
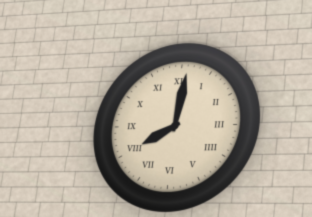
8:01
